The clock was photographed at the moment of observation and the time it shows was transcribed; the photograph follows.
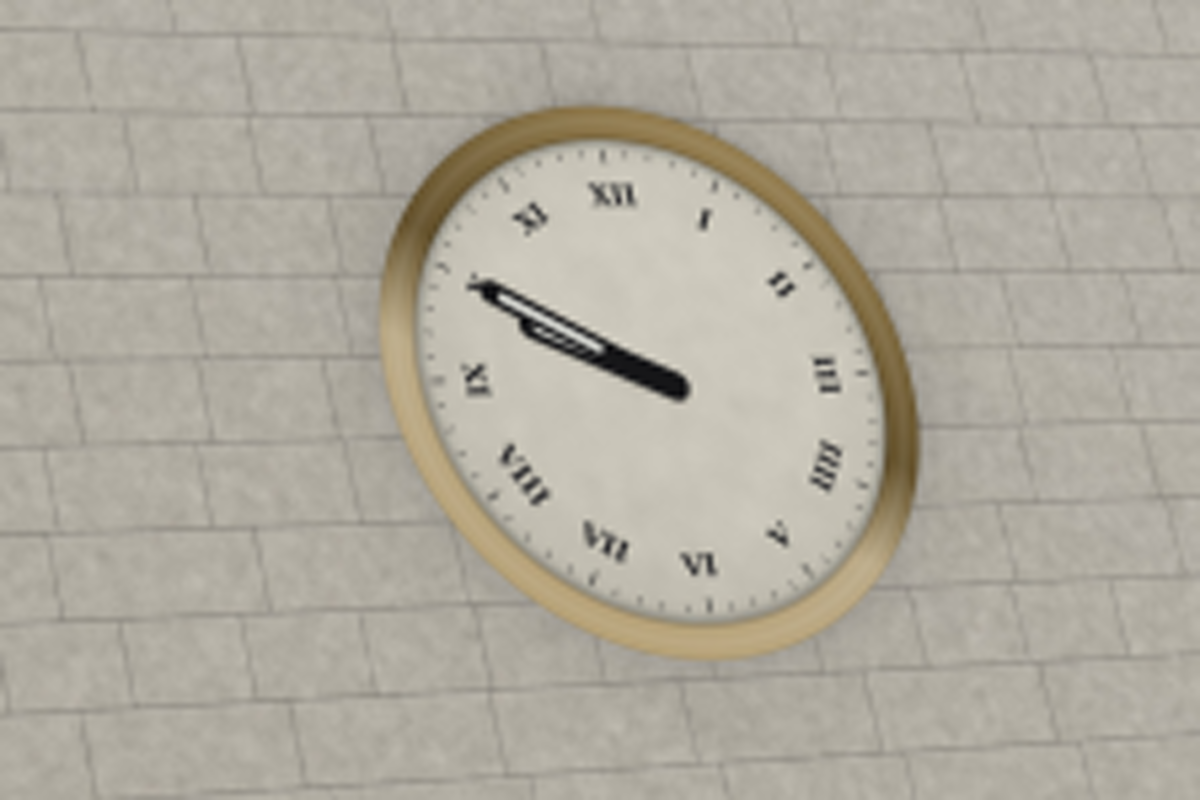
9:50
